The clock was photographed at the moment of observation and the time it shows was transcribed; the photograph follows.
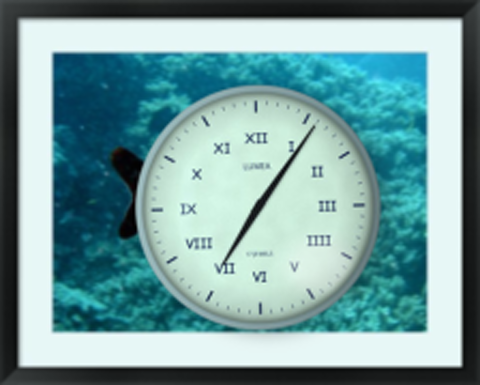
7:06
